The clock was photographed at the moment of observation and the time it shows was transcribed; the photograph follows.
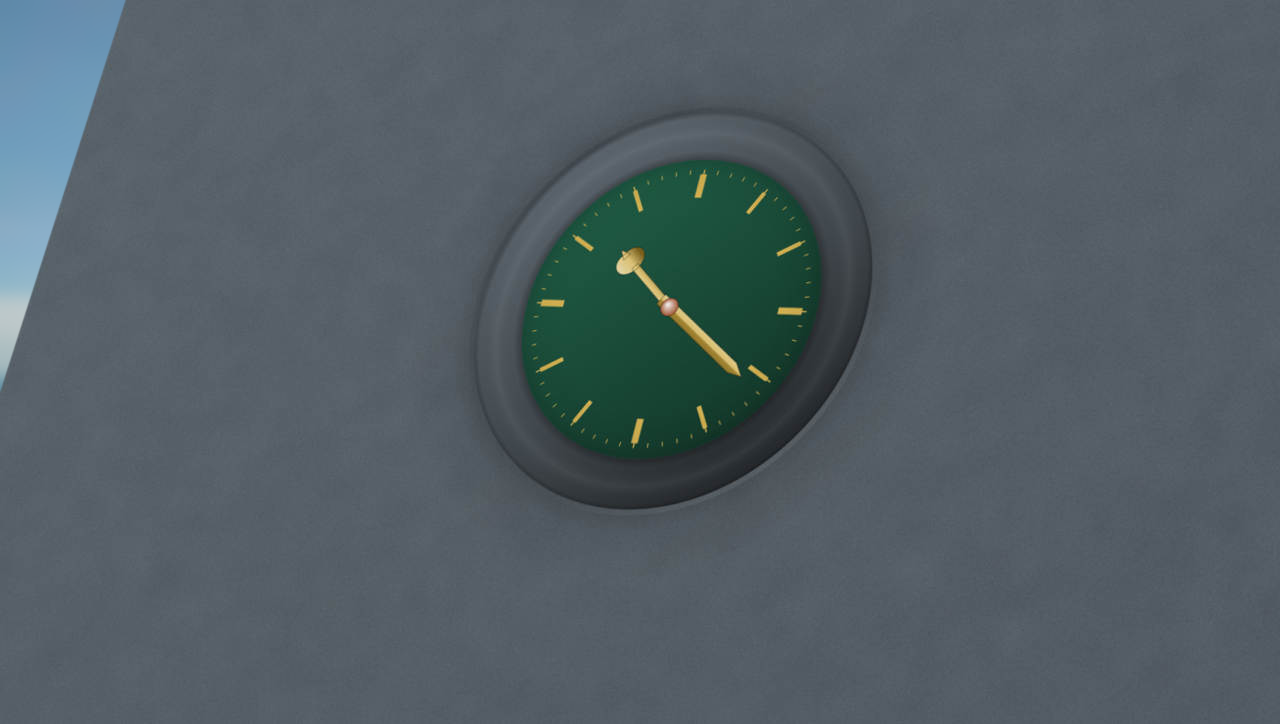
10:21
